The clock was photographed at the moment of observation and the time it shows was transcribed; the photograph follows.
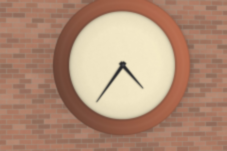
4:36
